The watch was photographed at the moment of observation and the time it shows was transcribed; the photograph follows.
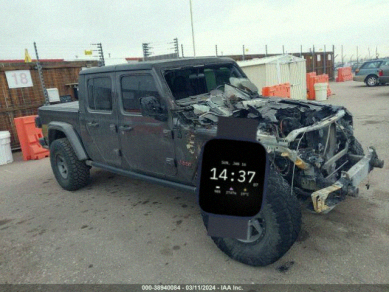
14:37
